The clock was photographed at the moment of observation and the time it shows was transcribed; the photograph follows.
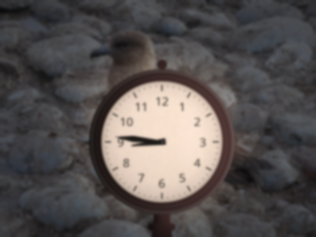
8:46
